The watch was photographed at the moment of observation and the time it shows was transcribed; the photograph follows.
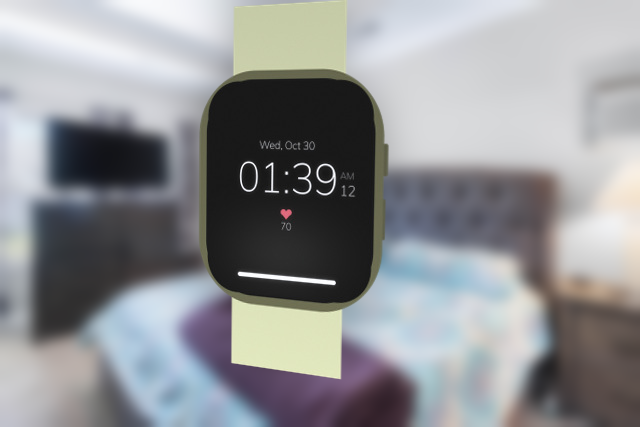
1:39:12
